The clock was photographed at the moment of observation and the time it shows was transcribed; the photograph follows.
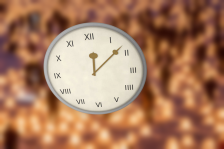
12:08
